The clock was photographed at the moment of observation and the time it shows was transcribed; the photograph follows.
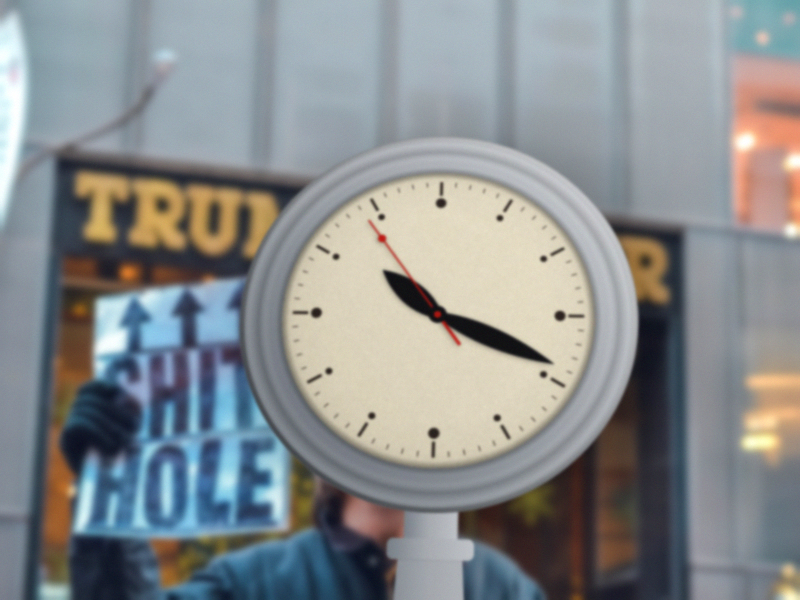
10:18:54
